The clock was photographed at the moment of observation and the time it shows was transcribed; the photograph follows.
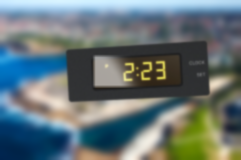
2:23
